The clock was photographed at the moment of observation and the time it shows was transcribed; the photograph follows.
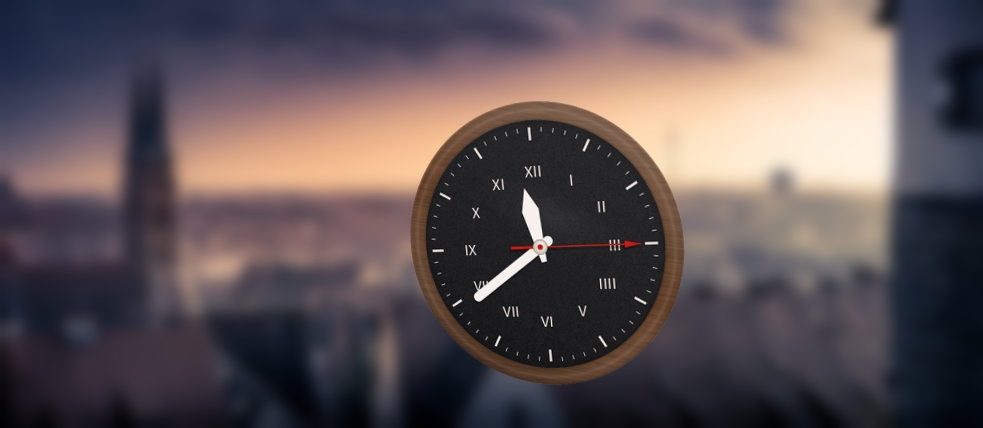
11:39:15
